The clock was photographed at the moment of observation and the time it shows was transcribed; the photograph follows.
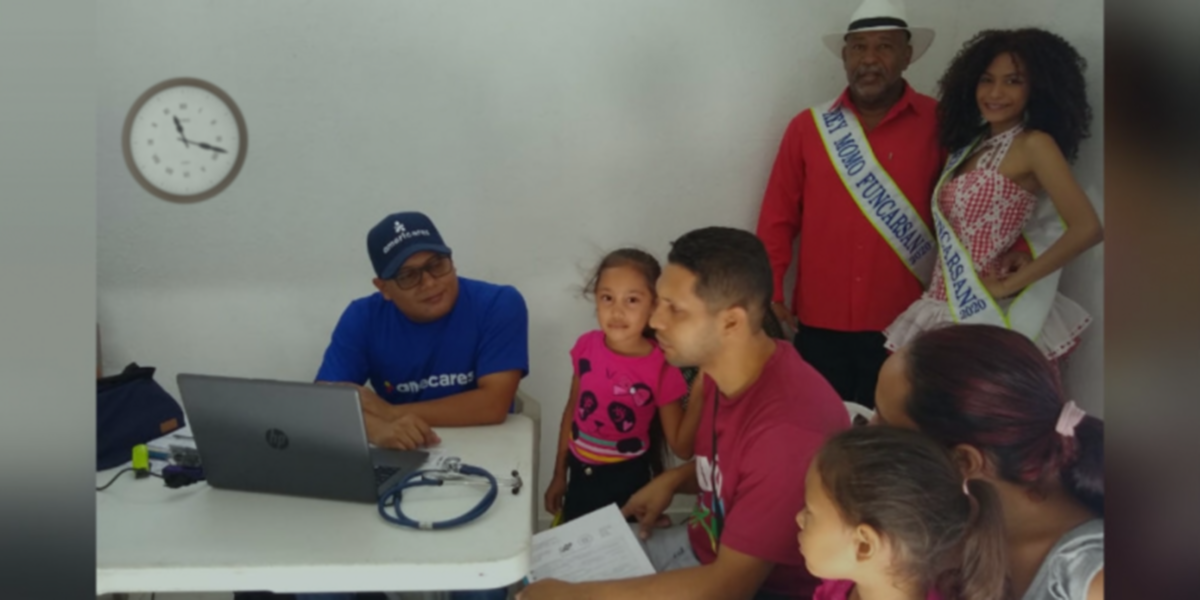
11:18
